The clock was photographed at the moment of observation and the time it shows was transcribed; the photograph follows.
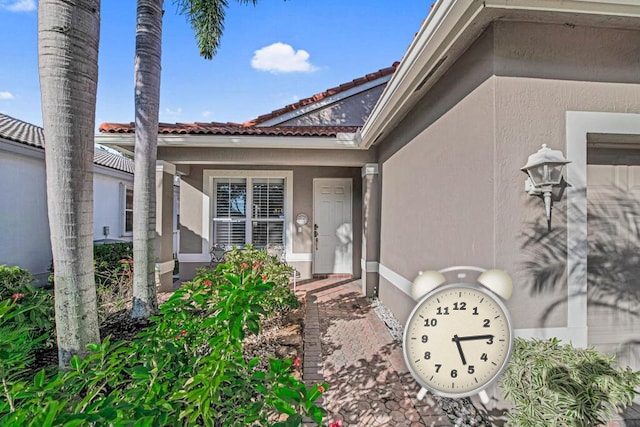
5:14
